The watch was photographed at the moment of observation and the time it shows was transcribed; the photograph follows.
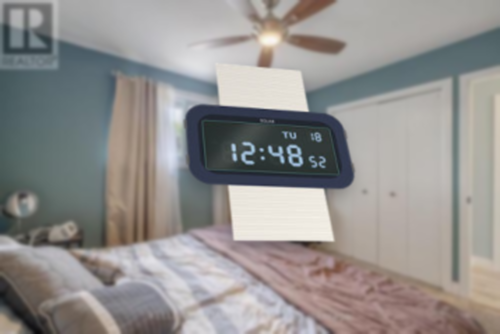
12:48:52
